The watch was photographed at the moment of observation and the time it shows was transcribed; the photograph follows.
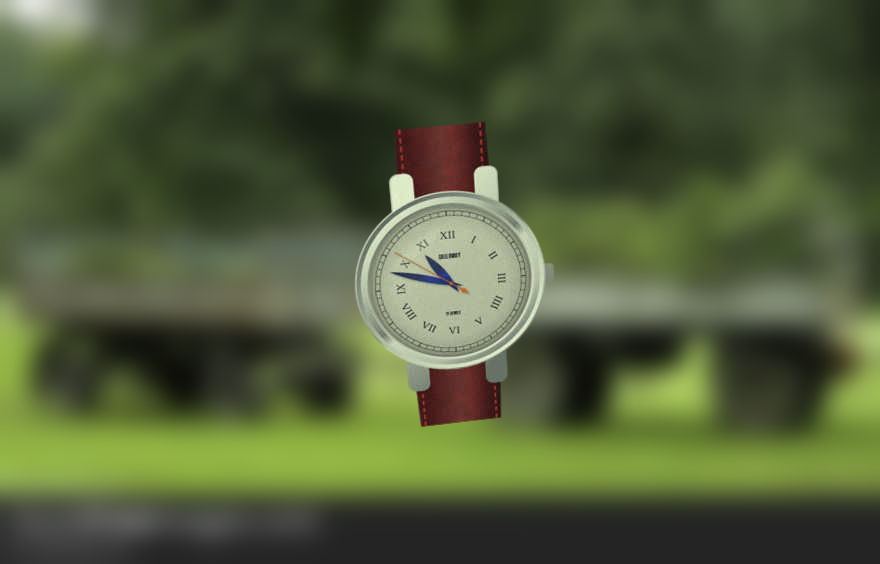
10:47:51
